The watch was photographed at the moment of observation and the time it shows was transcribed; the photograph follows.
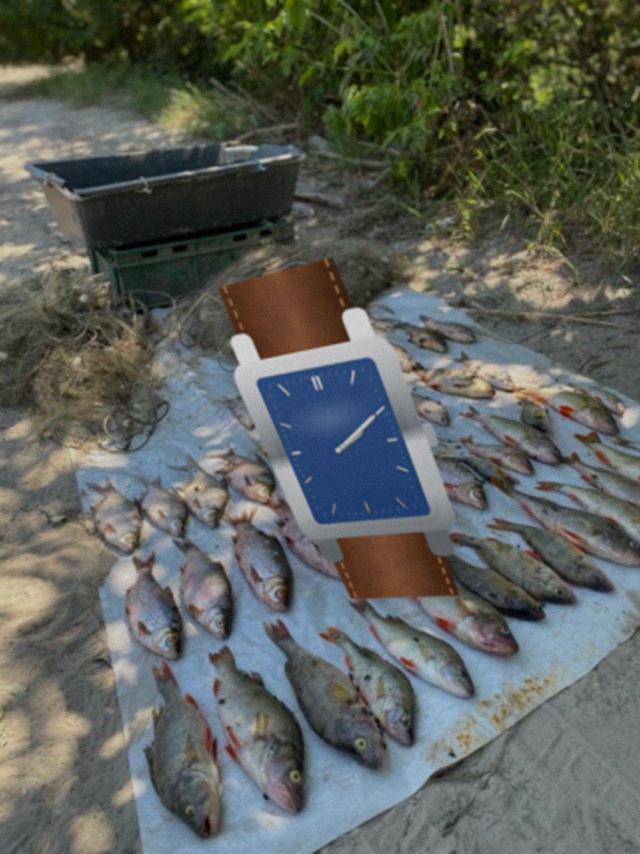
2:10
